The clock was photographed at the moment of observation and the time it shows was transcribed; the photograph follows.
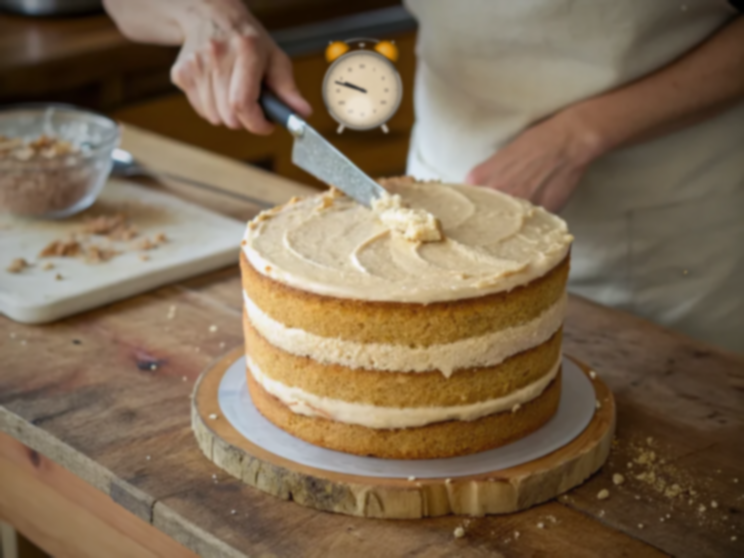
9:48
